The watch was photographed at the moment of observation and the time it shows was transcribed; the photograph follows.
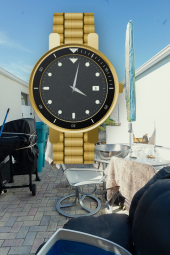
4:02
